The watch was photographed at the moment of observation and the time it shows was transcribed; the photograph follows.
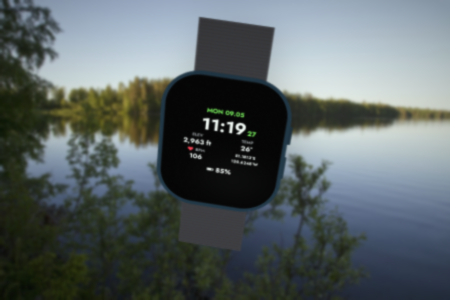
11:19
